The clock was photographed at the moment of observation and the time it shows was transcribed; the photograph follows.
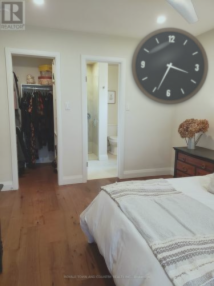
3:34
